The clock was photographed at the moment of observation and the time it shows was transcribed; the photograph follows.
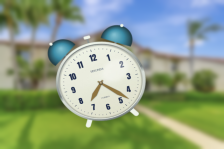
7:23
